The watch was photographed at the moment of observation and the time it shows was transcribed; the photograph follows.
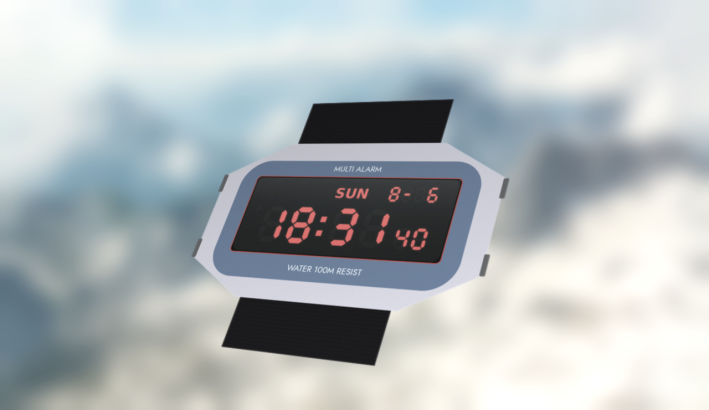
18:31:40
